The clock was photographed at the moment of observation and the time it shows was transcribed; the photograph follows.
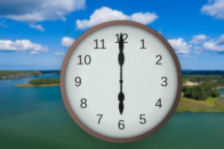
6:00
